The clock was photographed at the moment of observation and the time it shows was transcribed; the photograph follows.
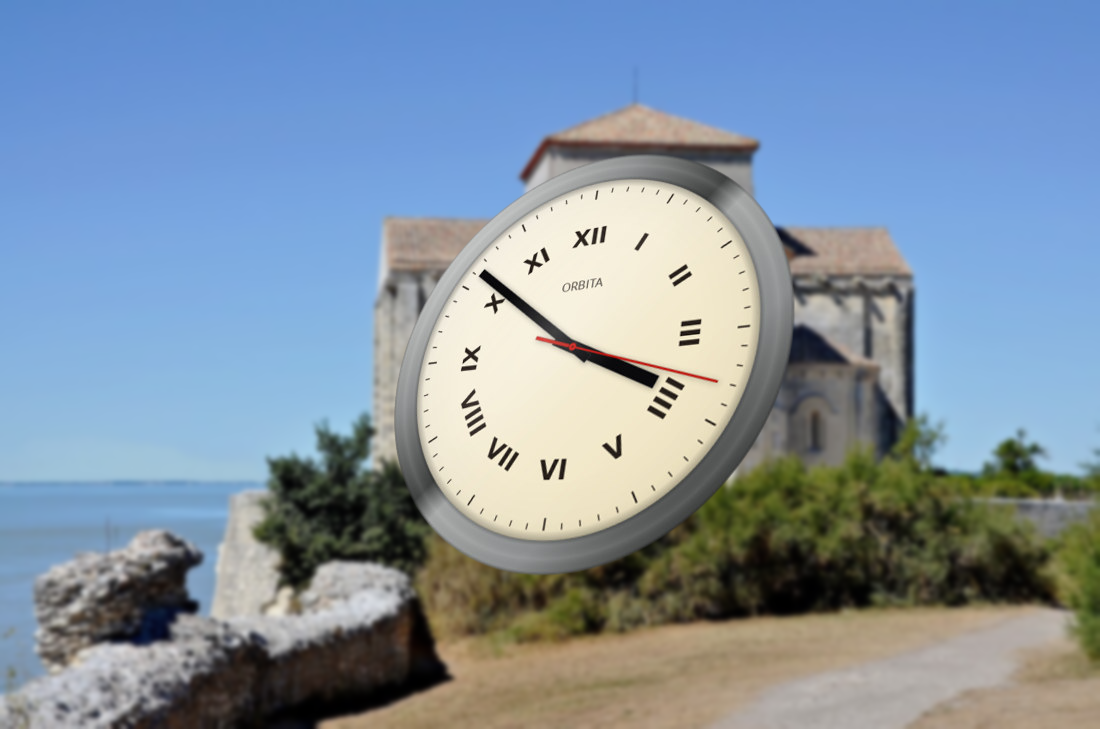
3:51:18
